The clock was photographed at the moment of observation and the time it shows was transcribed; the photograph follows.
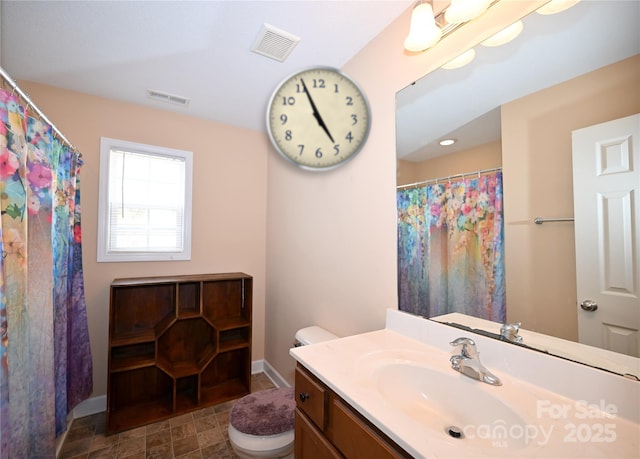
4:56
